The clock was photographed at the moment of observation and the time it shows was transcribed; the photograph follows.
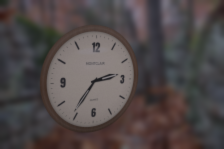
2:36
